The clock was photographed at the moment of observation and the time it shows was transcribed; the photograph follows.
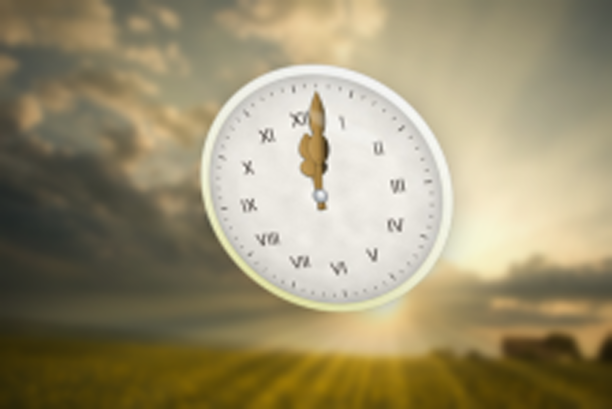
12:02
